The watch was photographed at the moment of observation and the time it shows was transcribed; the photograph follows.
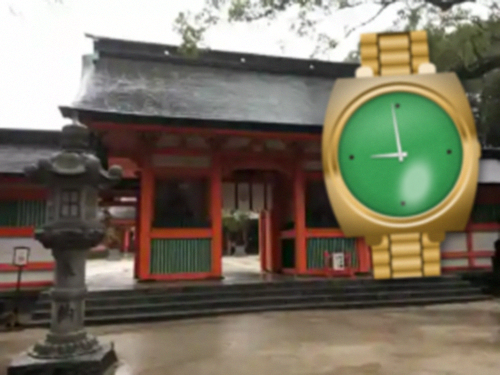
8:59
